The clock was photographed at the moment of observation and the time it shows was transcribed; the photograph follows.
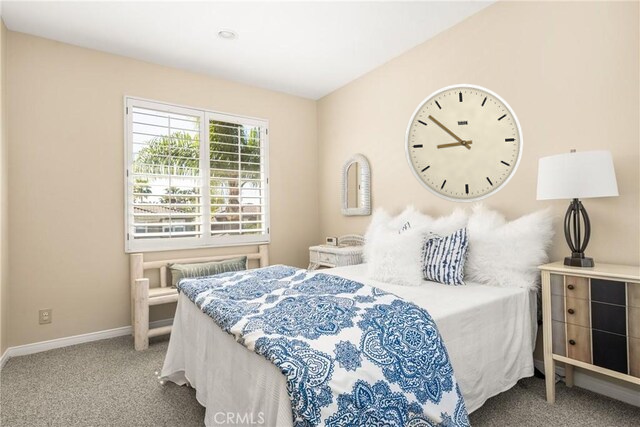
8:52
